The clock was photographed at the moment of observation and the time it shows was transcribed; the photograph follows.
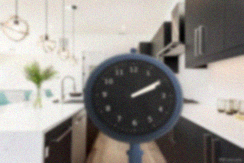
2:10
